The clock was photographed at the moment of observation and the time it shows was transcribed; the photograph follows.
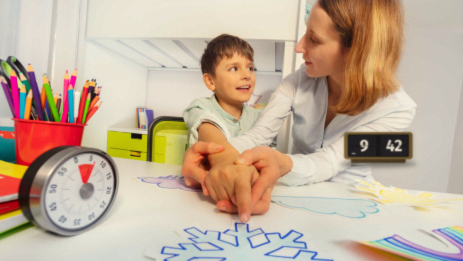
9:42
